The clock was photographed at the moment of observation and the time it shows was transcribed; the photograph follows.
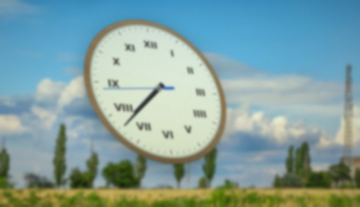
7:37:44
